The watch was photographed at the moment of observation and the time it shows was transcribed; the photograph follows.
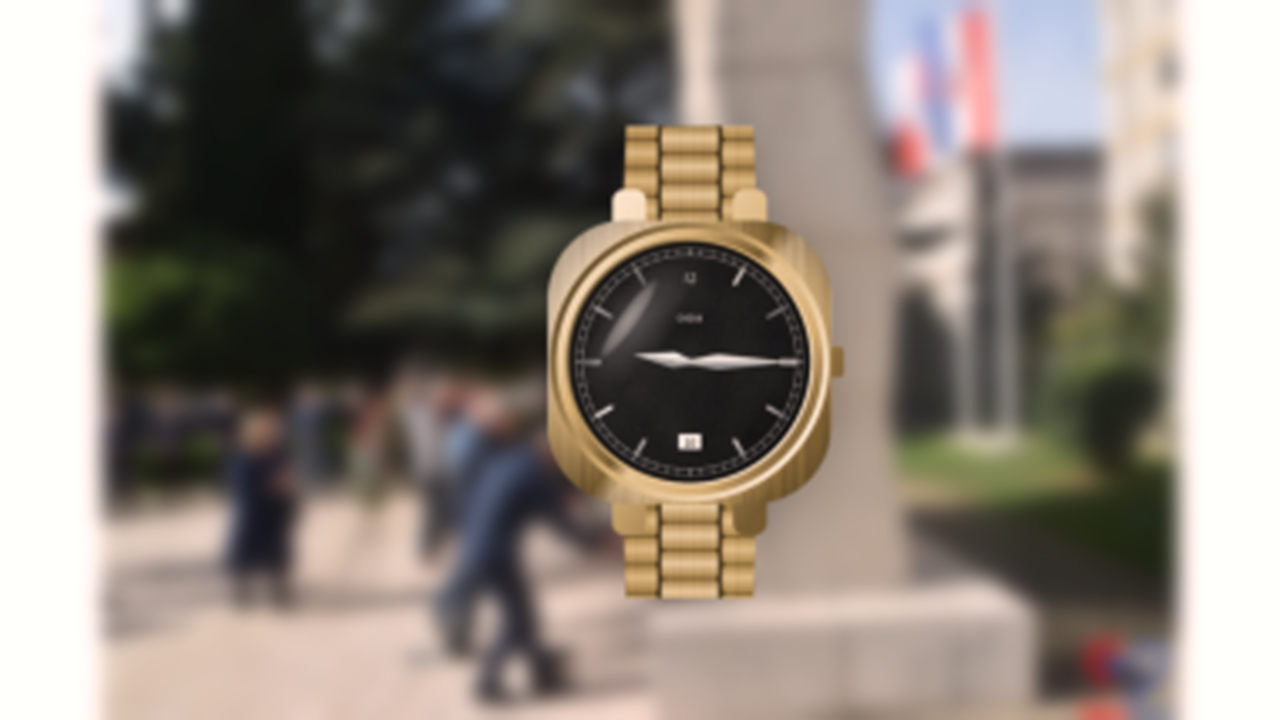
9:15
